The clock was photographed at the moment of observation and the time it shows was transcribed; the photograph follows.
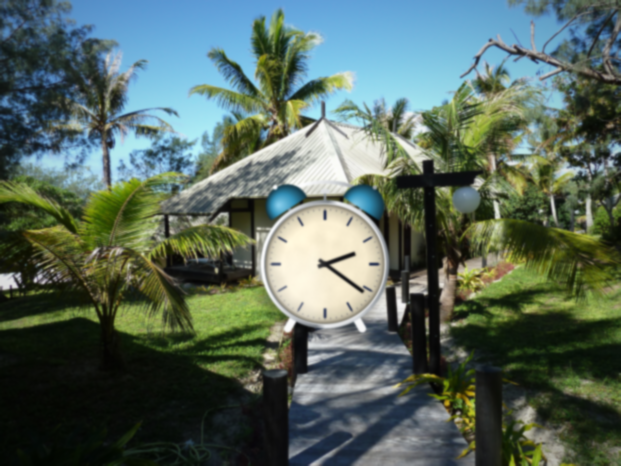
2:21
